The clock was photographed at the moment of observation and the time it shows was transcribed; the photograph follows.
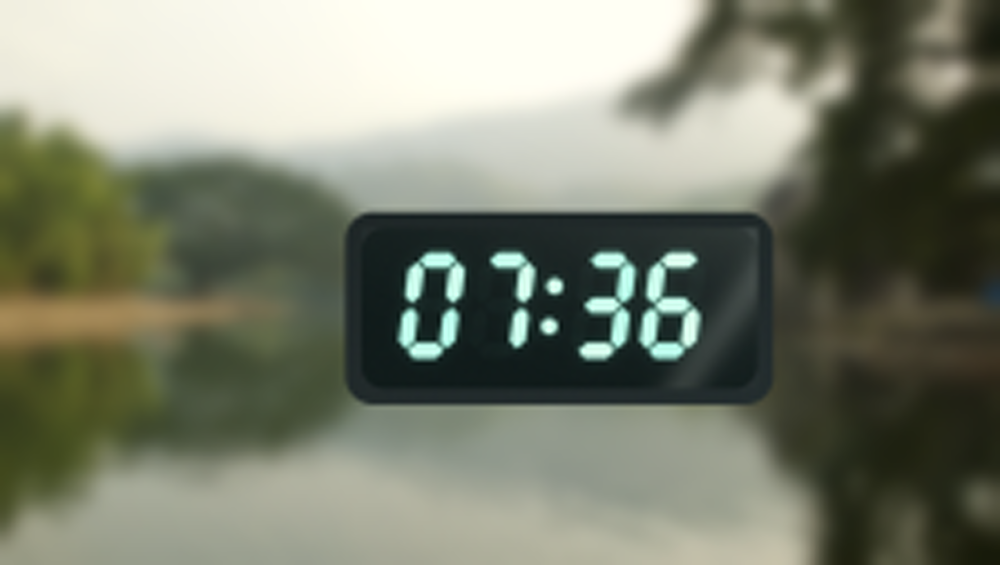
7:36
